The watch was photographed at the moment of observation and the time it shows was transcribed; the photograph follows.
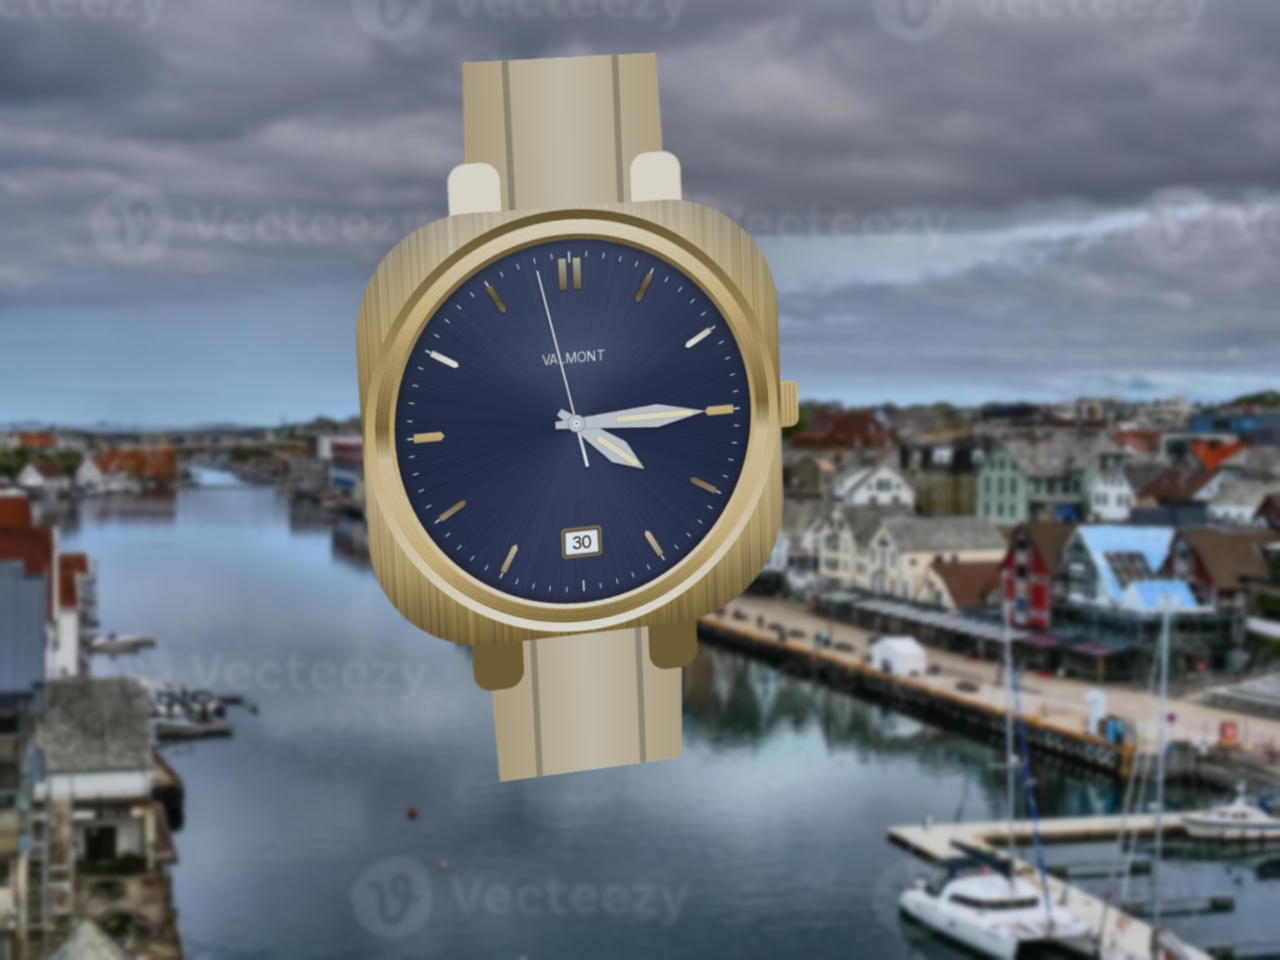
4:14:58
